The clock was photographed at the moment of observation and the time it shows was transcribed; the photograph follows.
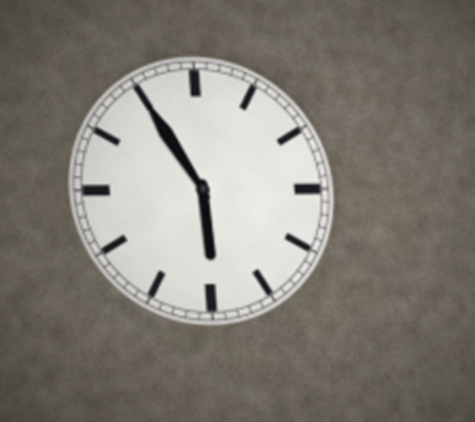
5:55
